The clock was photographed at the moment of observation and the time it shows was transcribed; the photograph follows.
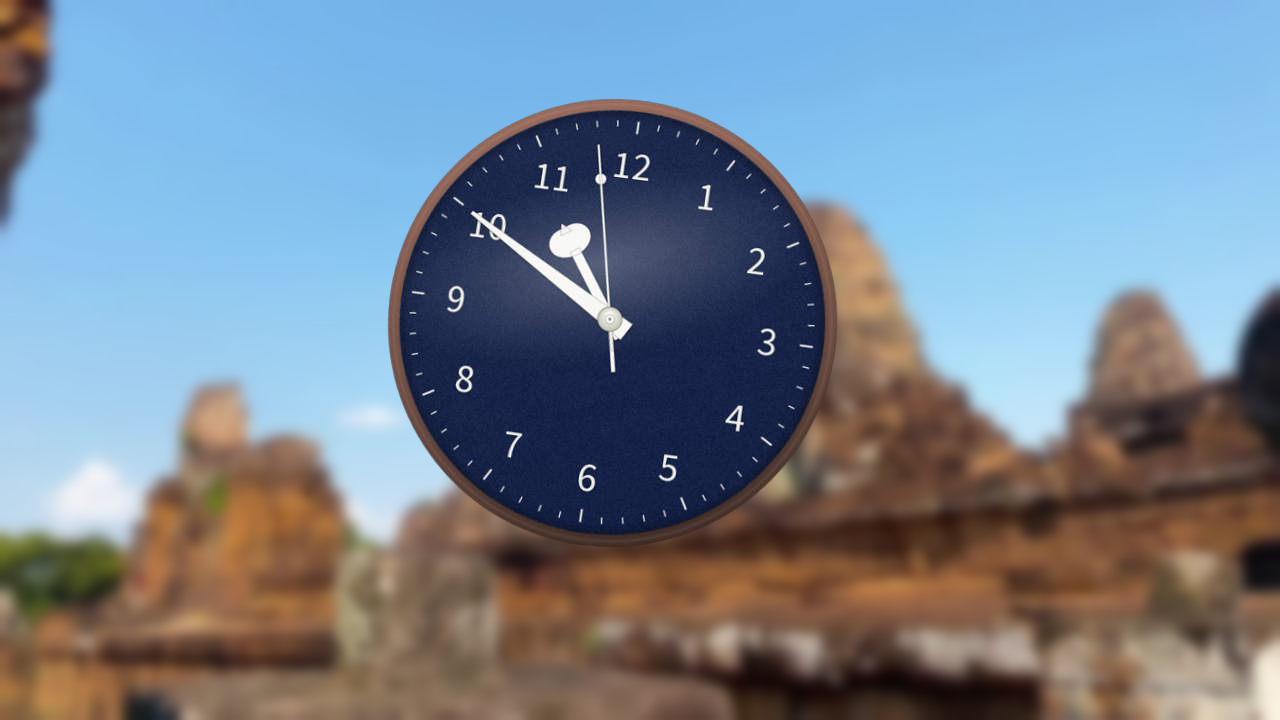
10:49:58
